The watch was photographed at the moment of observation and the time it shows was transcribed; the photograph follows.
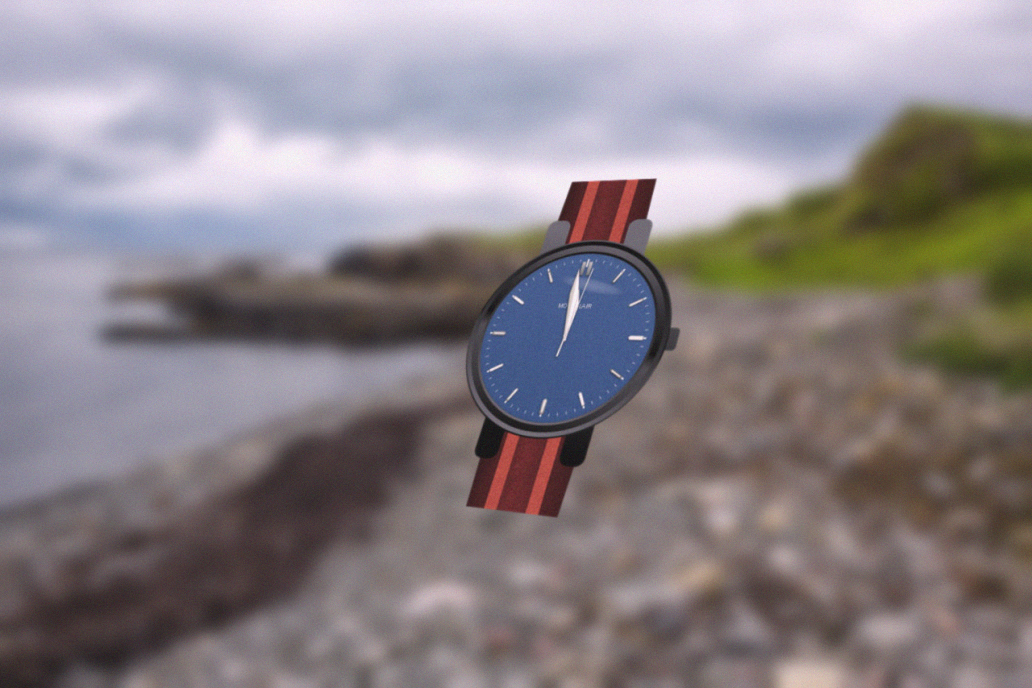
11:59:01
